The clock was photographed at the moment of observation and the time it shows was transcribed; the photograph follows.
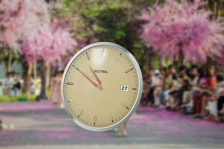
10:50
